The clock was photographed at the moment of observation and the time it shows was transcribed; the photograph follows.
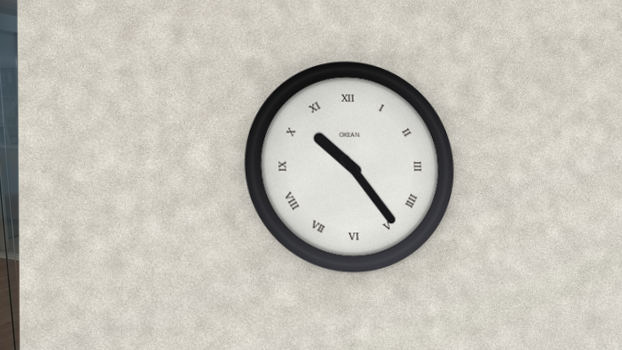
10:24
